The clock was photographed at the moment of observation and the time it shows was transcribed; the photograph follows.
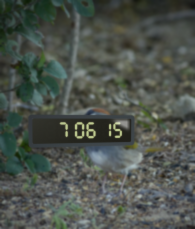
7:06:15
